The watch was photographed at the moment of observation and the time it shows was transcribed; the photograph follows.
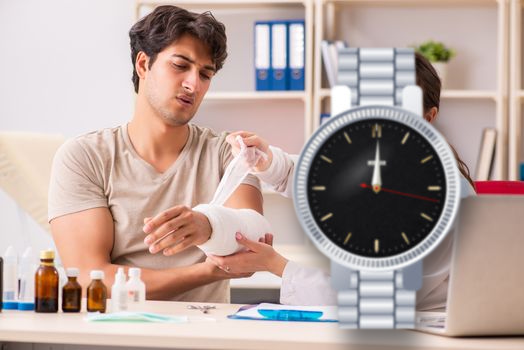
12:00:17
